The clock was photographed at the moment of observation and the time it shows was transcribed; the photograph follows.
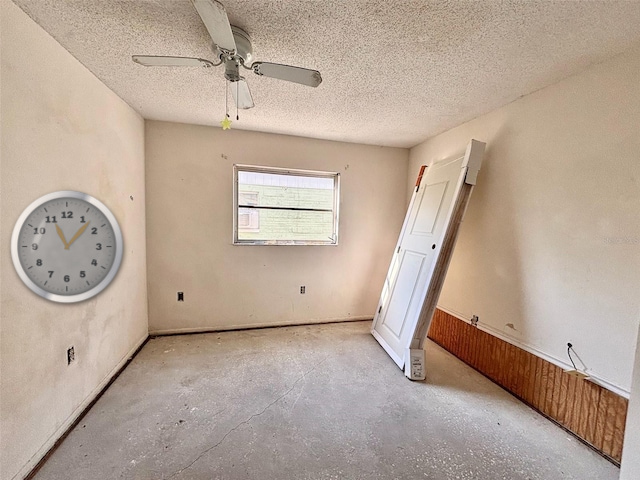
11:07
